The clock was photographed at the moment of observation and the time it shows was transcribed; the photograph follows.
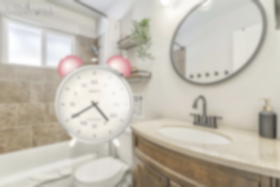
4:40
